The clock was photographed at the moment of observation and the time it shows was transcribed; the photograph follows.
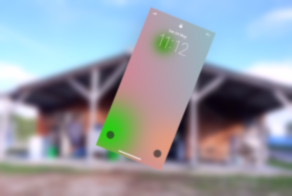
11:12
